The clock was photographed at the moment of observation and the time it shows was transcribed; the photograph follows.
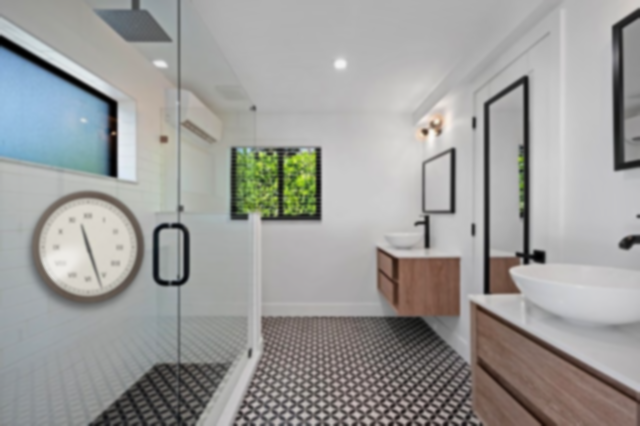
11:27
